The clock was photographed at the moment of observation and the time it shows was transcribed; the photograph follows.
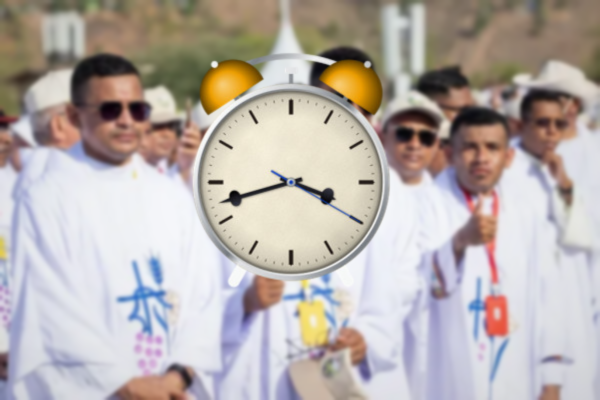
3:42:20
